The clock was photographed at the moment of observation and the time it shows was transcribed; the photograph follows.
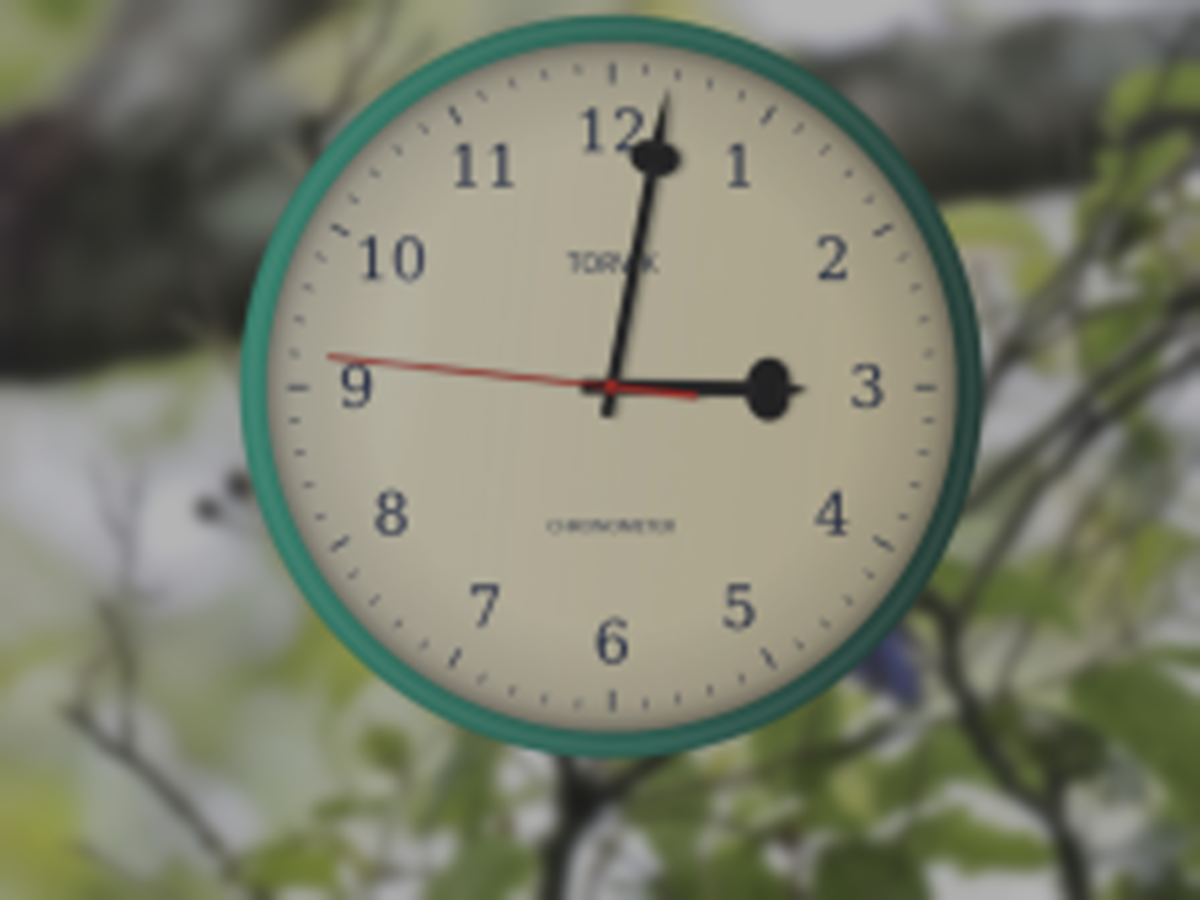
3:01:46
